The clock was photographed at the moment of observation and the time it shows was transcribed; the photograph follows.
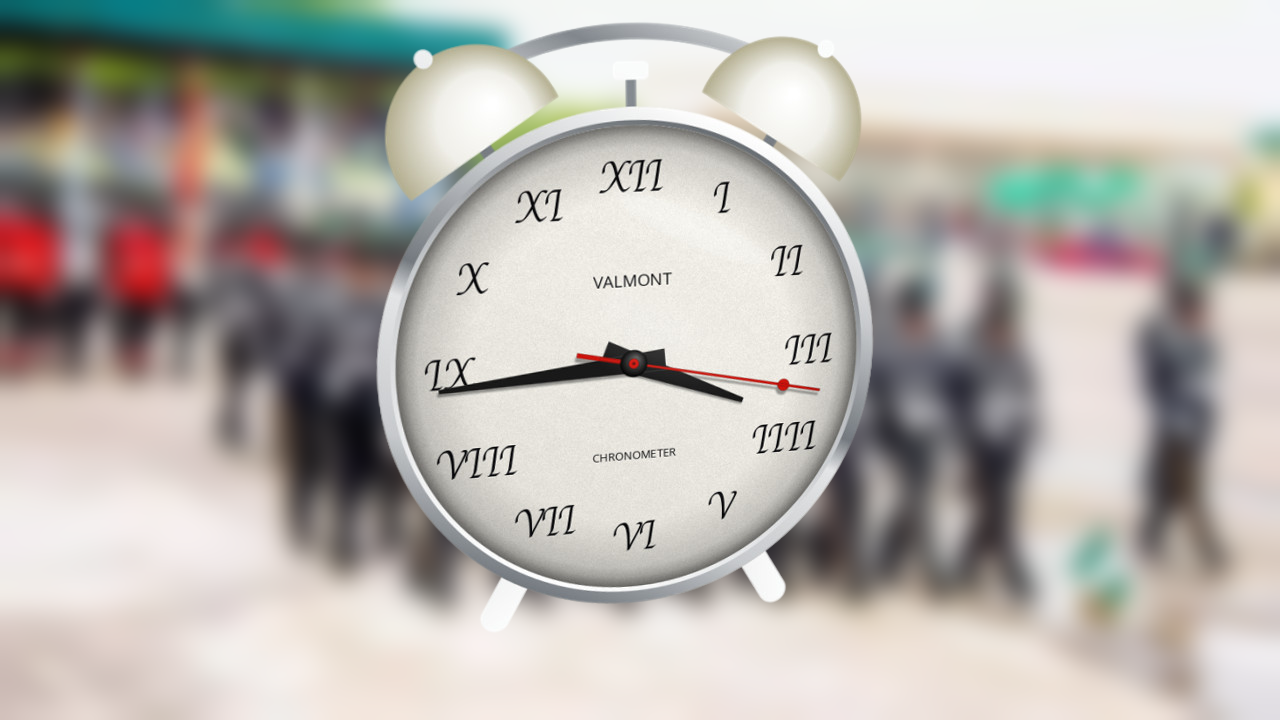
3:44:17
